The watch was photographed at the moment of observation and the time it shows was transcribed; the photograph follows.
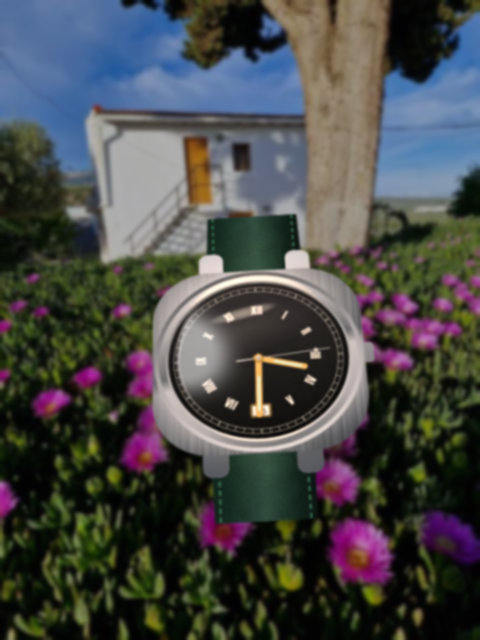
3:30:14
